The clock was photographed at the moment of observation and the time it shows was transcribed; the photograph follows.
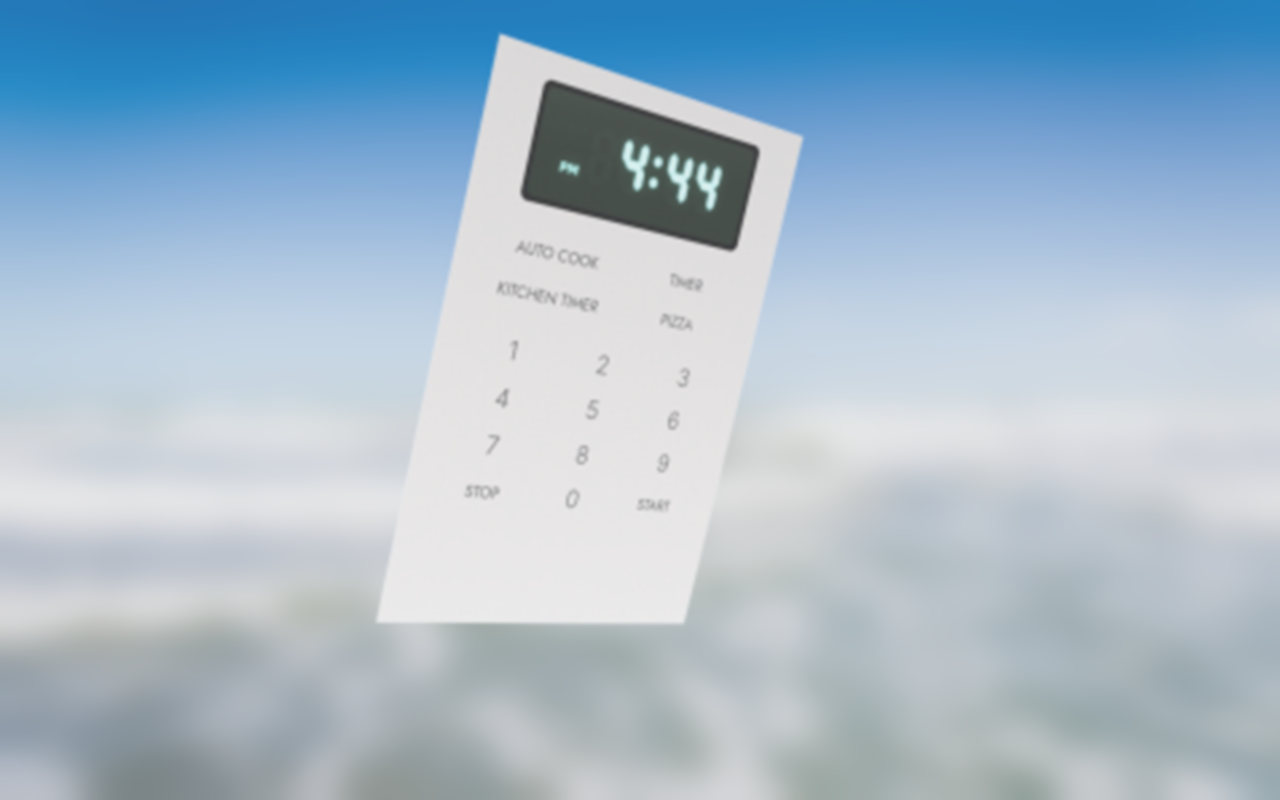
4:44
